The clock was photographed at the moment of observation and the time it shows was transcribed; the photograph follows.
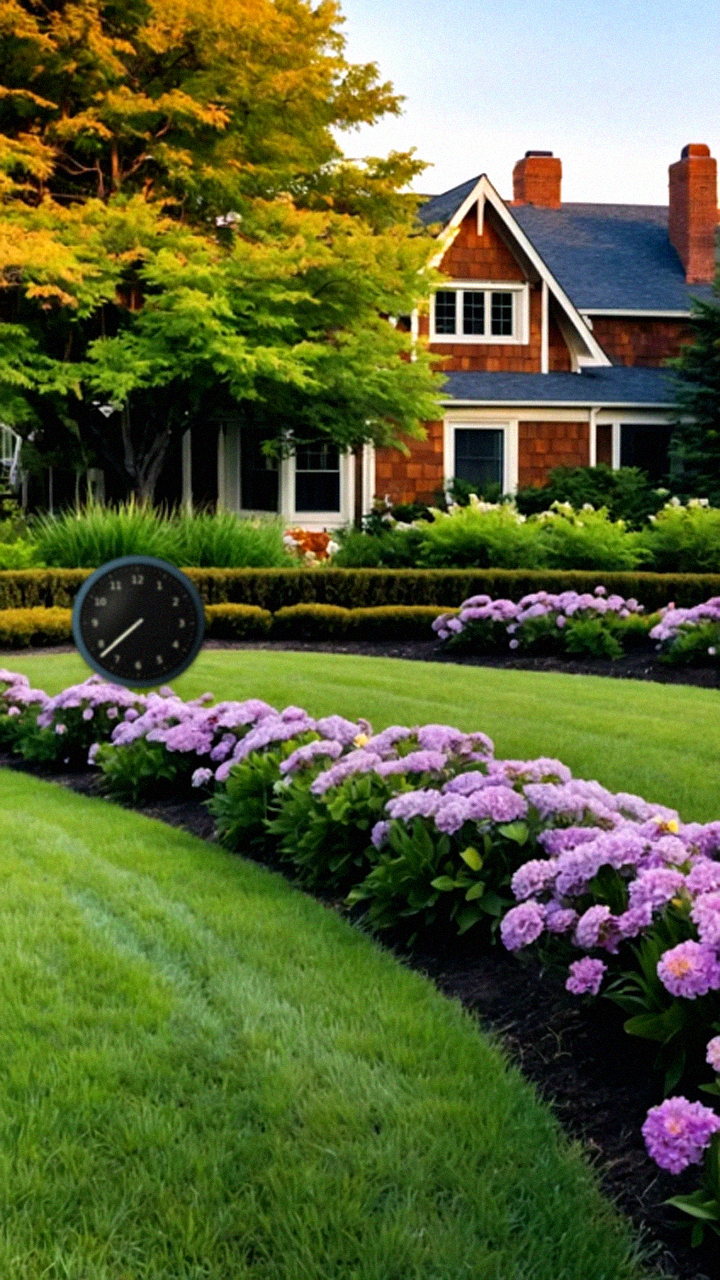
7:38
